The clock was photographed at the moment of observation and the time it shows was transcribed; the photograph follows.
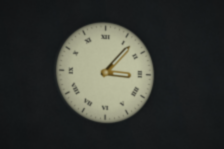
3:07
